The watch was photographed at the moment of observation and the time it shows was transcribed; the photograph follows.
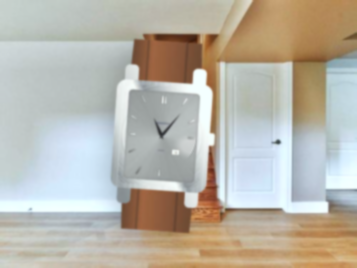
11:06
